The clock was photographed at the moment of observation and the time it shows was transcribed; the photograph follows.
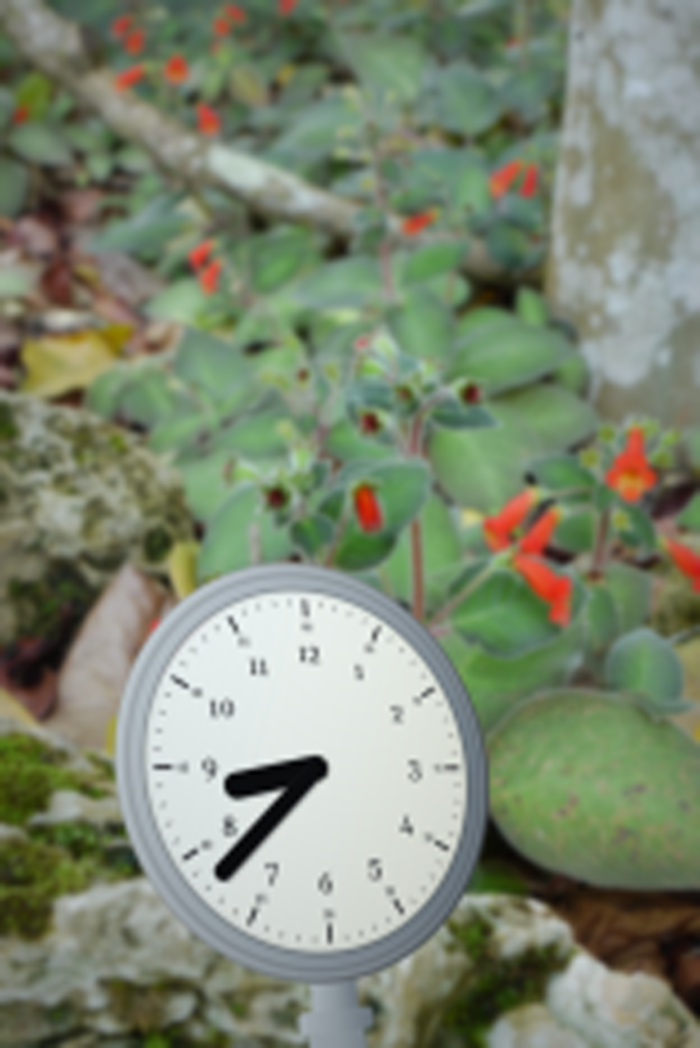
8:38
